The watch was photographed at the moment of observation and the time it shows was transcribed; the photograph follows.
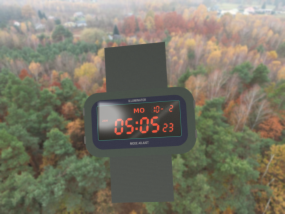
5:05
